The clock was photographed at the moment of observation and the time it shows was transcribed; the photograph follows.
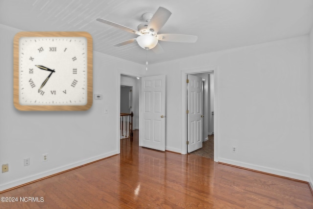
9:36
